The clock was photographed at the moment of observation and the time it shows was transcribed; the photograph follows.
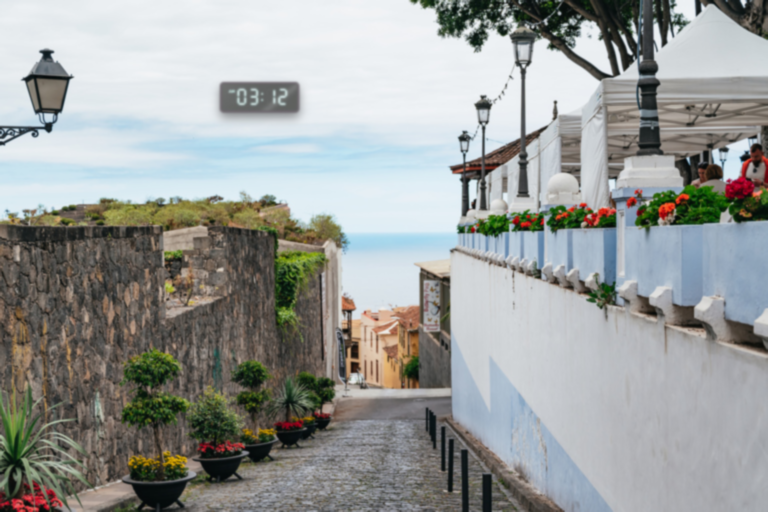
3:12
